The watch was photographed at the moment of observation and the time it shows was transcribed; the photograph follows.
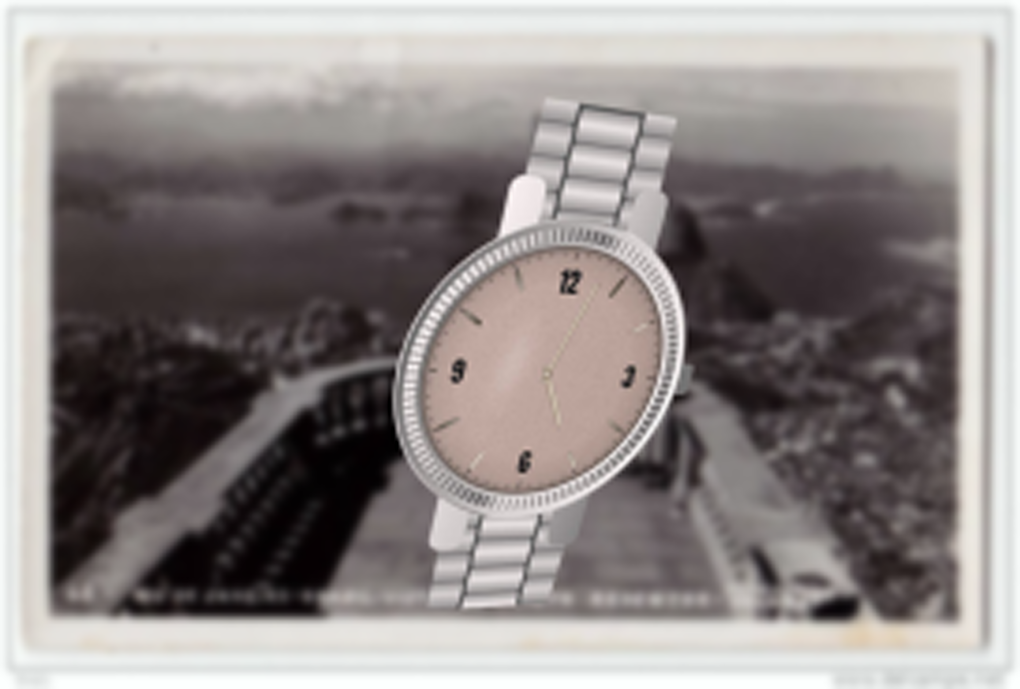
5:03
